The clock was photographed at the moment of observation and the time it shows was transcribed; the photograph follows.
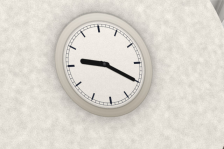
9:20
